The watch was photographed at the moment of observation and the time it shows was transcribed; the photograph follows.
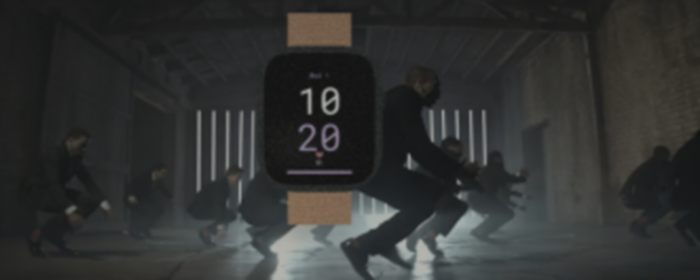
10:20
